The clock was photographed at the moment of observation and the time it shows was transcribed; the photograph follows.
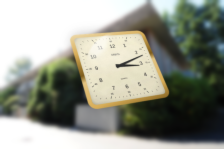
3:12
